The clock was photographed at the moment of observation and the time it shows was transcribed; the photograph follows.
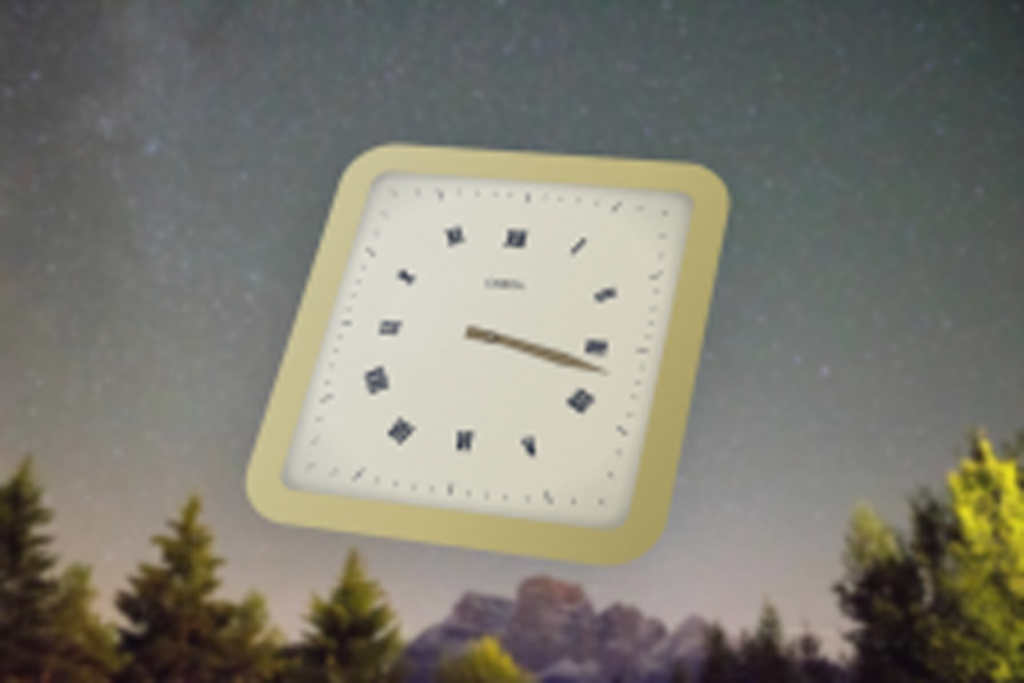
3:17
